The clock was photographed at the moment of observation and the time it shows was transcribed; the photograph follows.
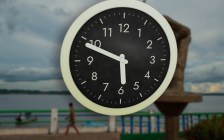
5:49
